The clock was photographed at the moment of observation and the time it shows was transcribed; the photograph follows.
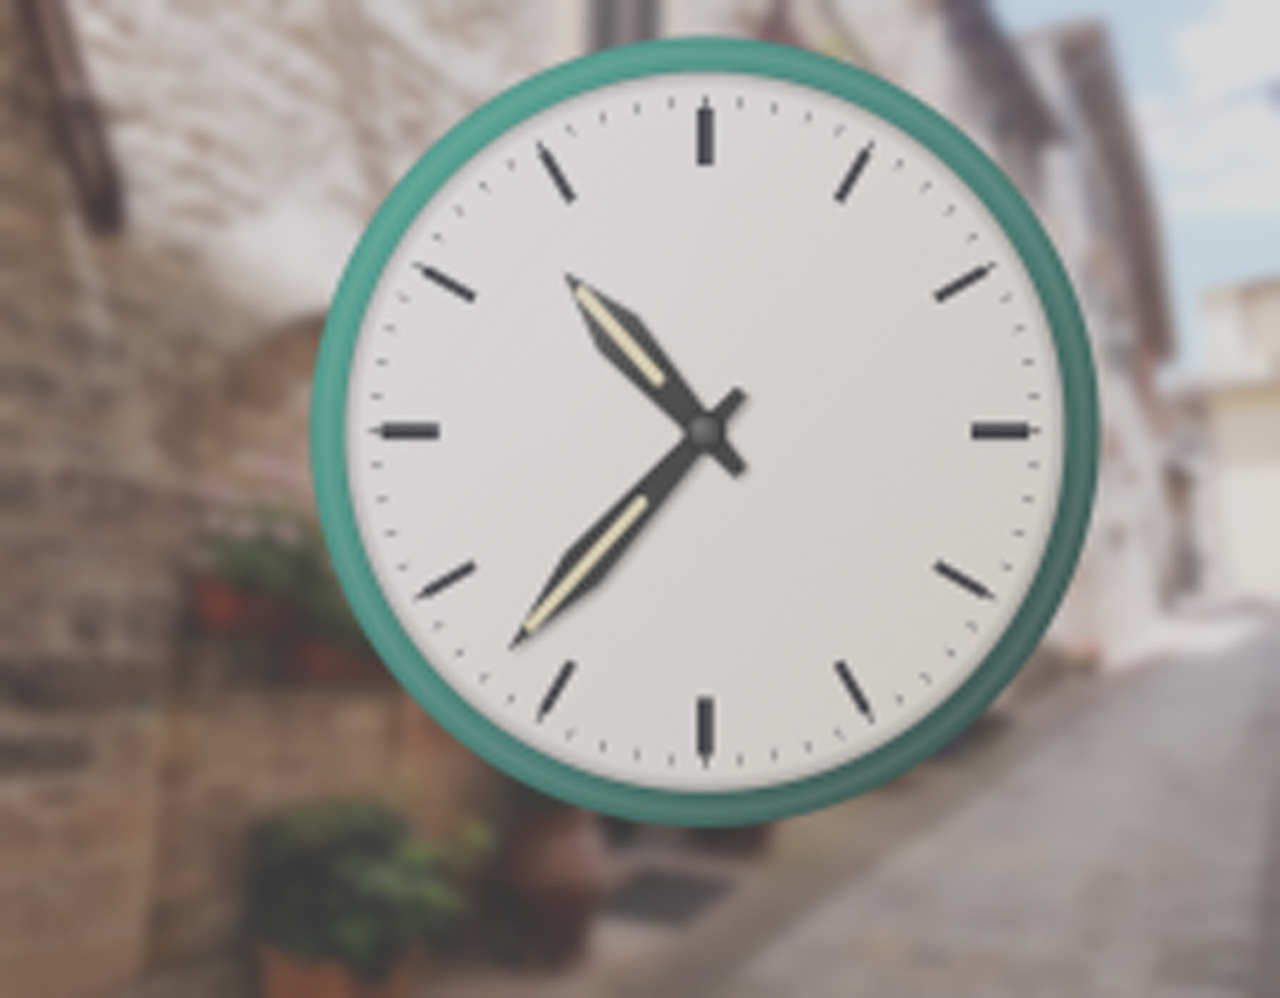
10:37
